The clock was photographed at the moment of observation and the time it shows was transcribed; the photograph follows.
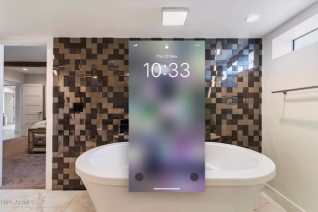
10:33
